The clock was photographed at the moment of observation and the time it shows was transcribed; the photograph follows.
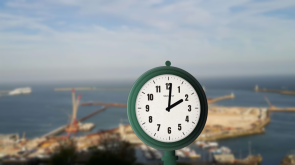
2:01
